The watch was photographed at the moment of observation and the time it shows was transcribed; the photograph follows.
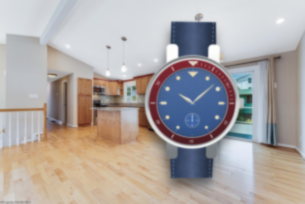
10:08
